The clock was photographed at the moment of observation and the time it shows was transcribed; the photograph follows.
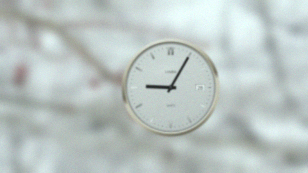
9:05
